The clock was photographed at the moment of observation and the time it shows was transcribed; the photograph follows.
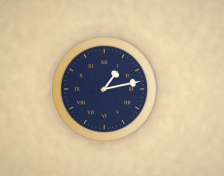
1:13
